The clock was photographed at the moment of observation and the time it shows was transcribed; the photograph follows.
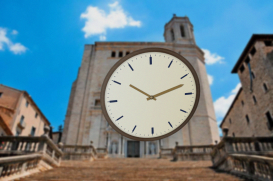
10:12
